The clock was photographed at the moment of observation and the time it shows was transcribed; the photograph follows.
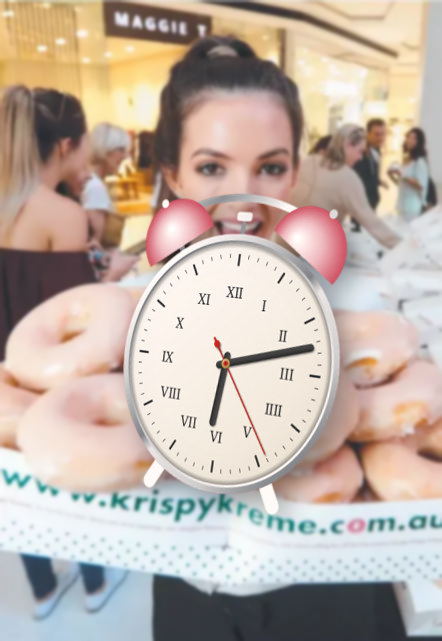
6:12:24
